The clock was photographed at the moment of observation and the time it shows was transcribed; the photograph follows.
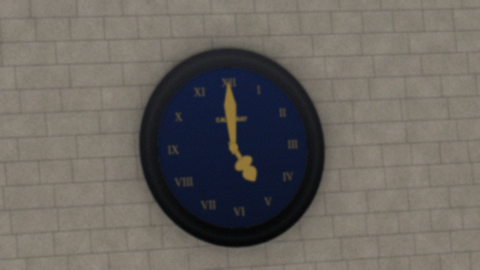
5:00
